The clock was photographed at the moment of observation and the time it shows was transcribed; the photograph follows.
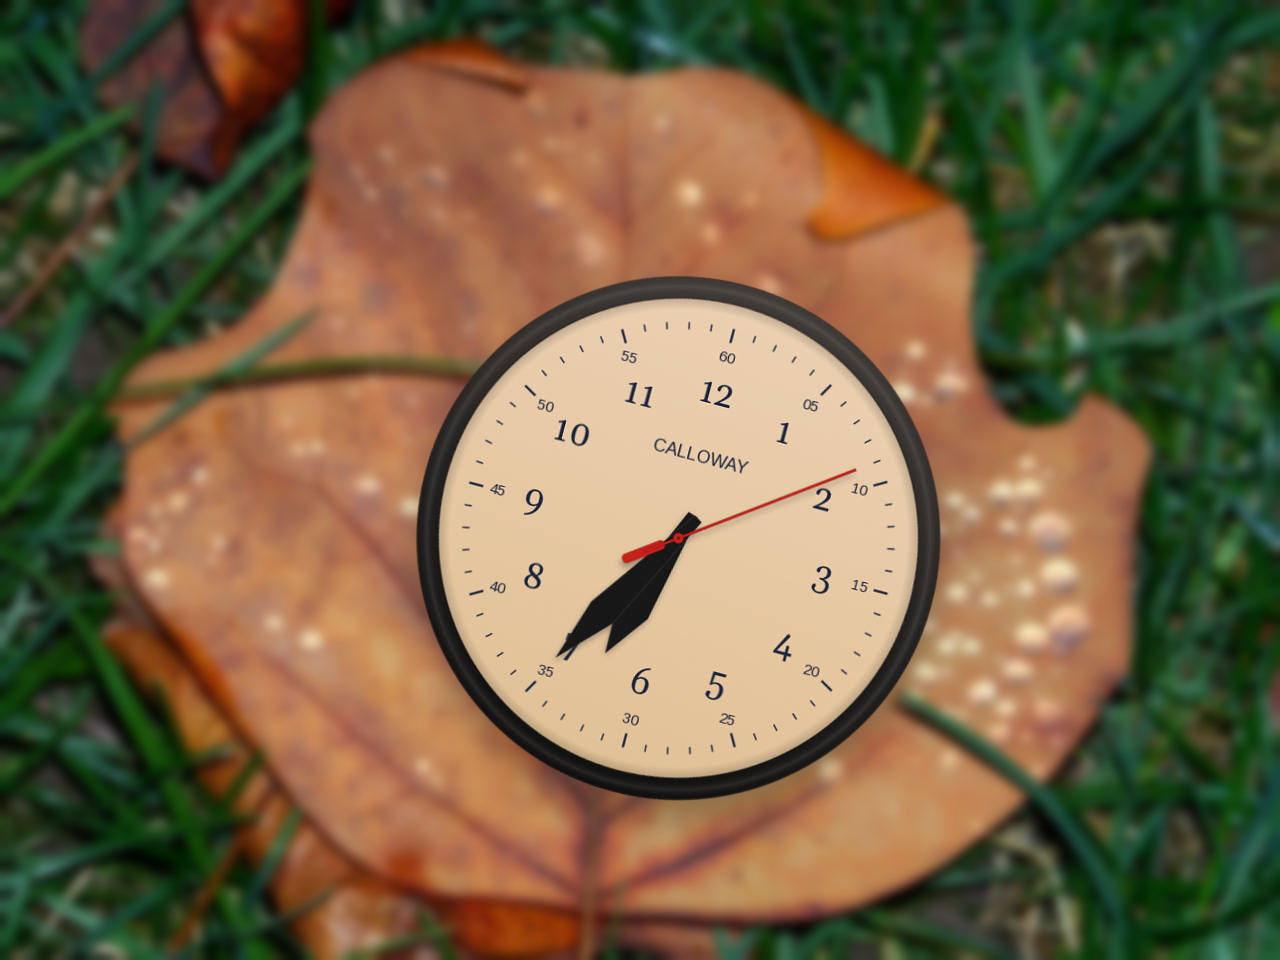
6:35:09
